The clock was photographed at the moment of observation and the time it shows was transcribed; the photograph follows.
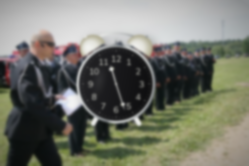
11:27
